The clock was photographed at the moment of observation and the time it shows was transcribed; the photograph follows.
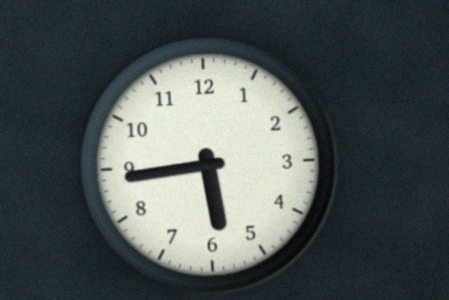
5:44
